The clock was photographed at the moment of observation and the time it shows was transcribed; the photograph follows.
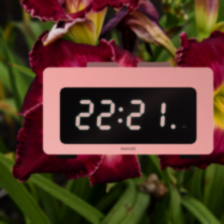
22:21
